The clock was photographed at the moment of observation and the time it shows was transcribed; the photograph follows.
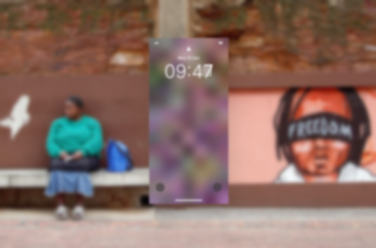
9:47
